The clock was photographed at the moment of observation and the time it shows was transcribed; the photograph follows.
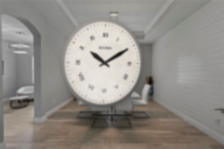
10:10
